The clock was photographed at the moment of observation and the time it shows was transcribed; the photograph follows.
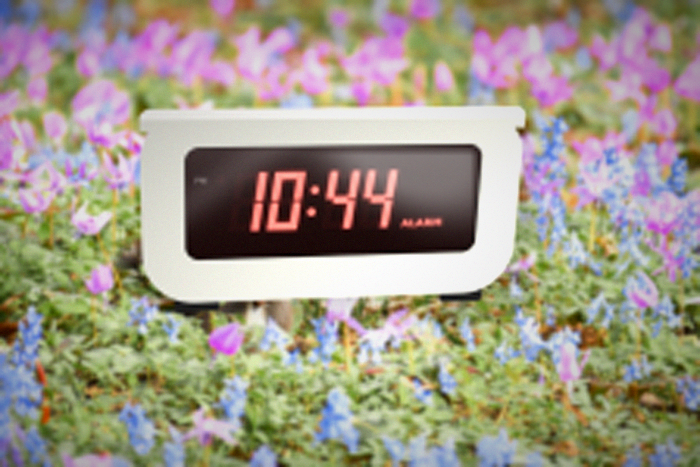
10:44
